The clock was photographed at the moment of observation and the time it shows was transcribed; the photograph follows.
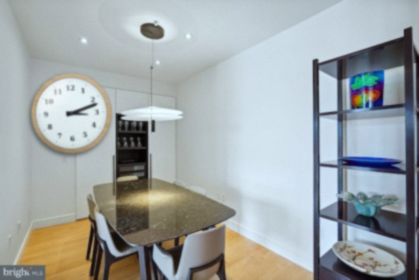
3:12
